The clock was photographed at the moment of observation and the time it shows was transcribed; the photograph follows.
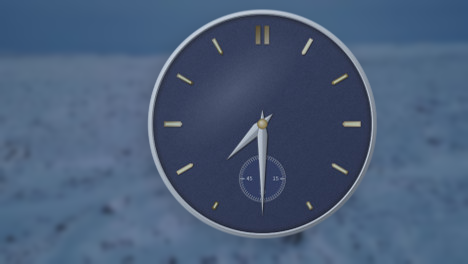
7:30
